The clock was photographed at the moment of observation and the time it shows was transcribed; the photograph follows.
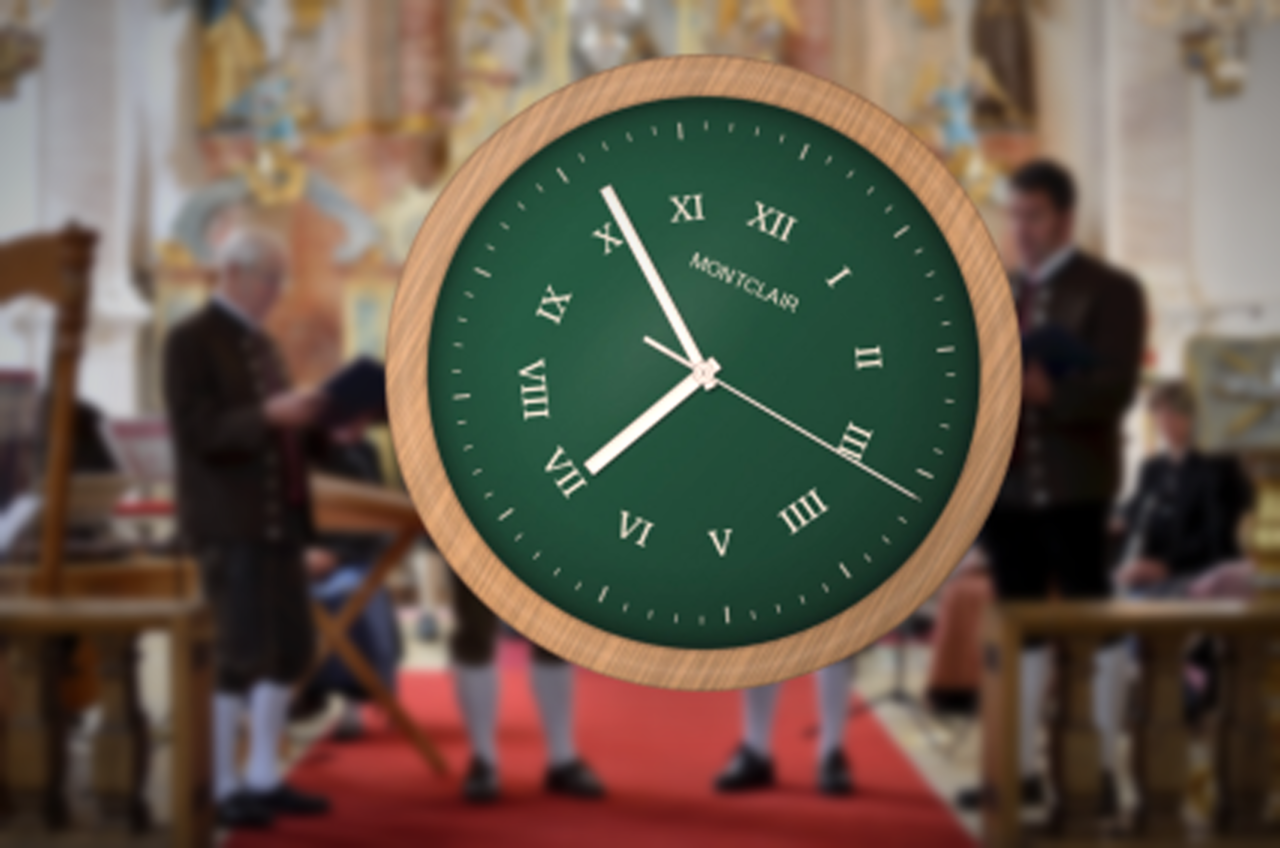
6:51:16
